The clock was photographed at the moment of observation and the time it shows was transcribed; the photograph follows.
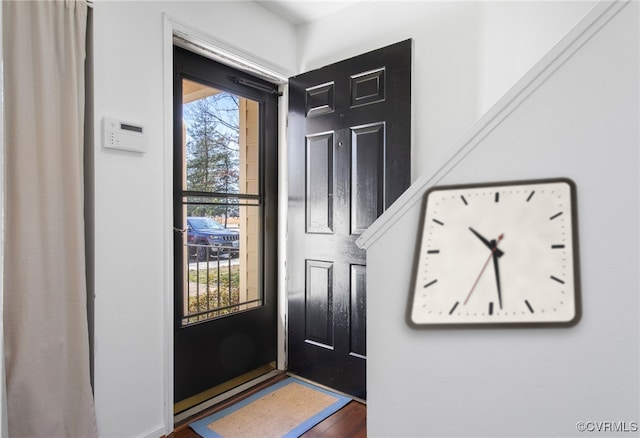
10:28:34
